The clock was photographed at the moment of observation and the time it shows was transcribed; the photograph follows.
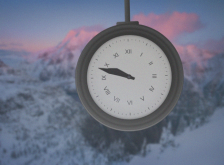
9:48
